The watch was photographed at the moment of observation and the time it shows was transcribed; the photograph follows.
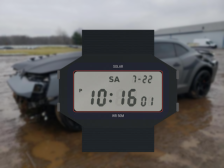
10:16:01
